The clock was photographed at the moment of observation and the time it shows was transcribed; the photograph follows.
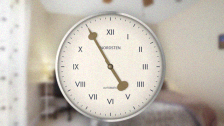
4:55
